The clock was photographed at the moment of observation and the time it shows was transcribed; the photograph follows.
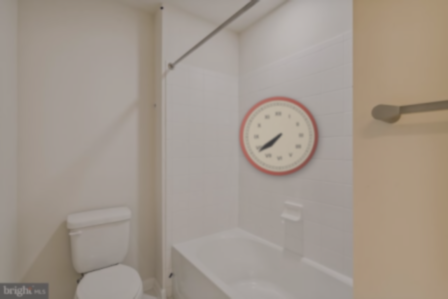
7:39
